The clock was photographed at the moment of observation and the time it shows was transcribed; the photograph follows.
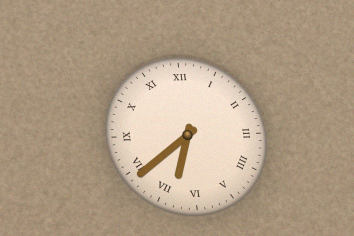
6:39
